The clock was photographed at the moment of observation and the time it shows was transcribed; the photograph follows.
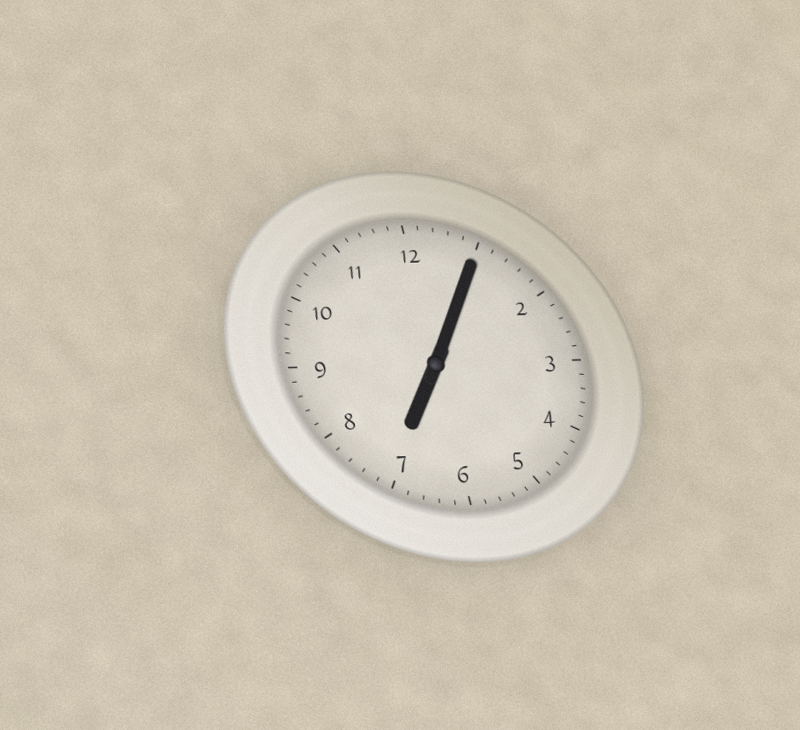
7:05
